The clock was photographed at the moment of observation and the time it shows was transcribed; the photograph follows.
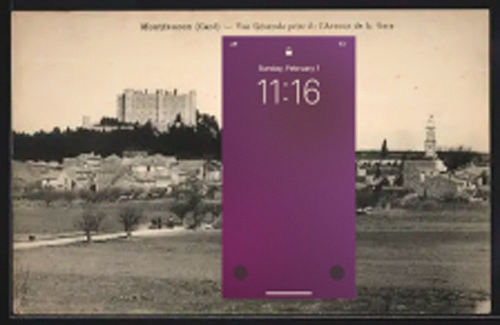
11:16
